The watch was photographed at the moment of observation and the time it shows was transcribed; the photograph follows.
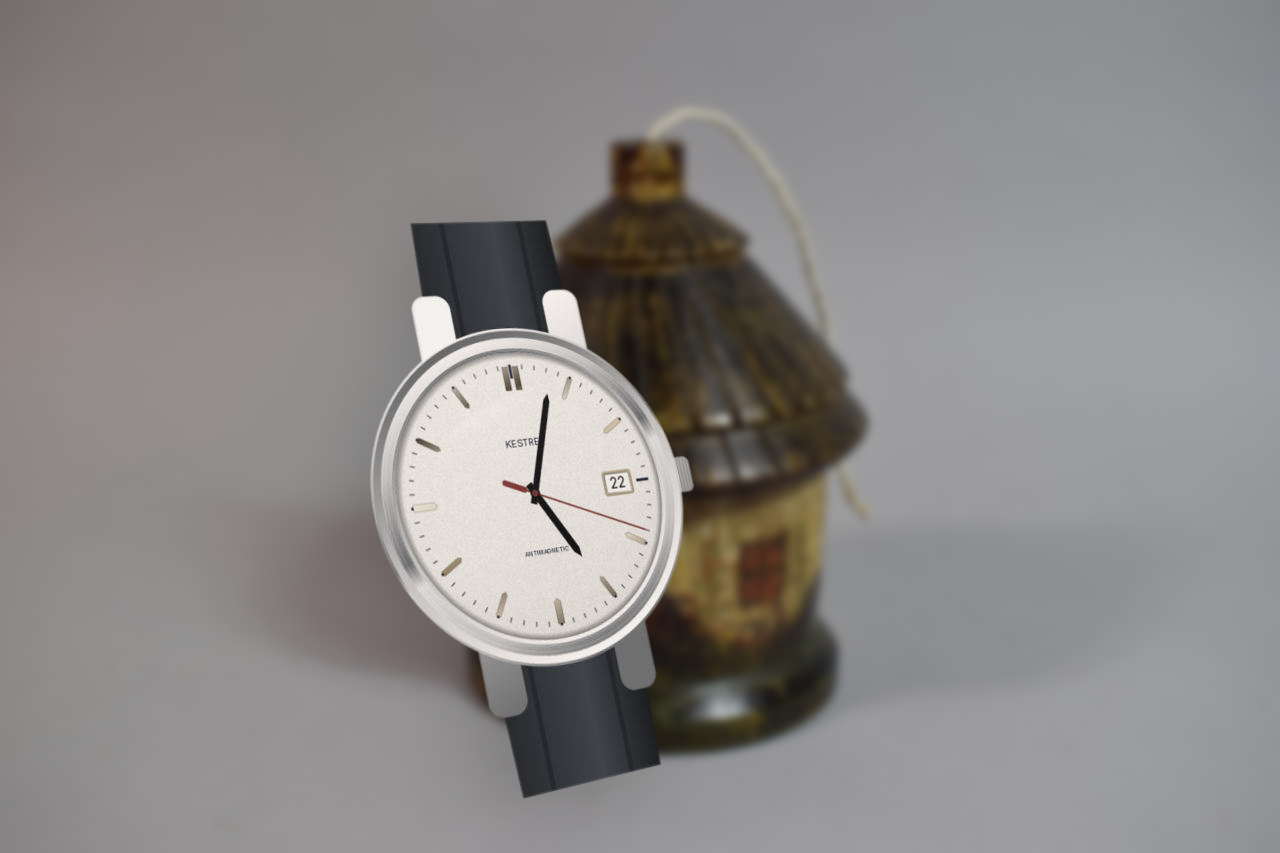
5:03:19
